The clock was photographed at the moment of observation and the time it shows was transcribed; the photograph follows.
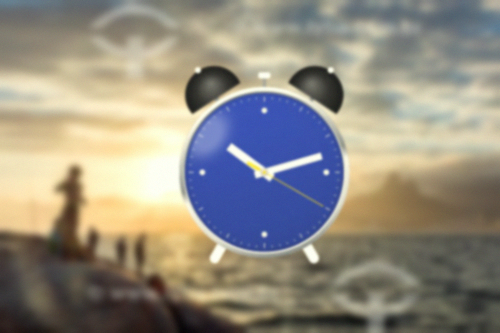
10:12:20
